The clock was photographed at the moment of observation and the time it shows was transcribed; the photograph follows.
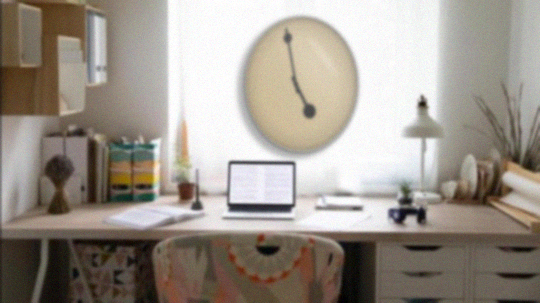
4:58
